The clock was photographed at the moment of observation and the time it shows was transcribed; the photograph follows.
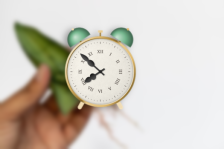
7:52
